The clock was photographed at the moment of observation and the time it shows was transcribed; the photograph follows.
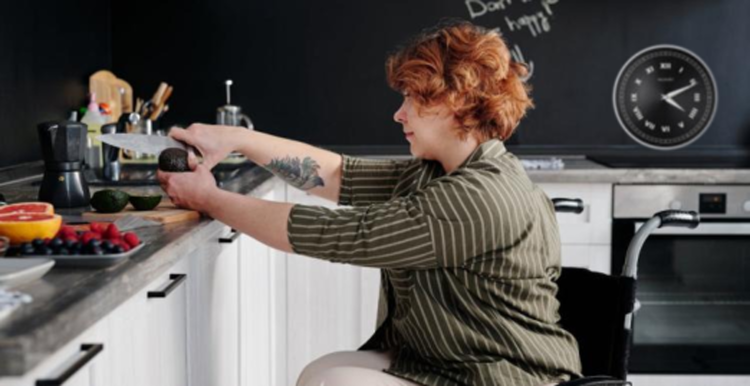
4:11
